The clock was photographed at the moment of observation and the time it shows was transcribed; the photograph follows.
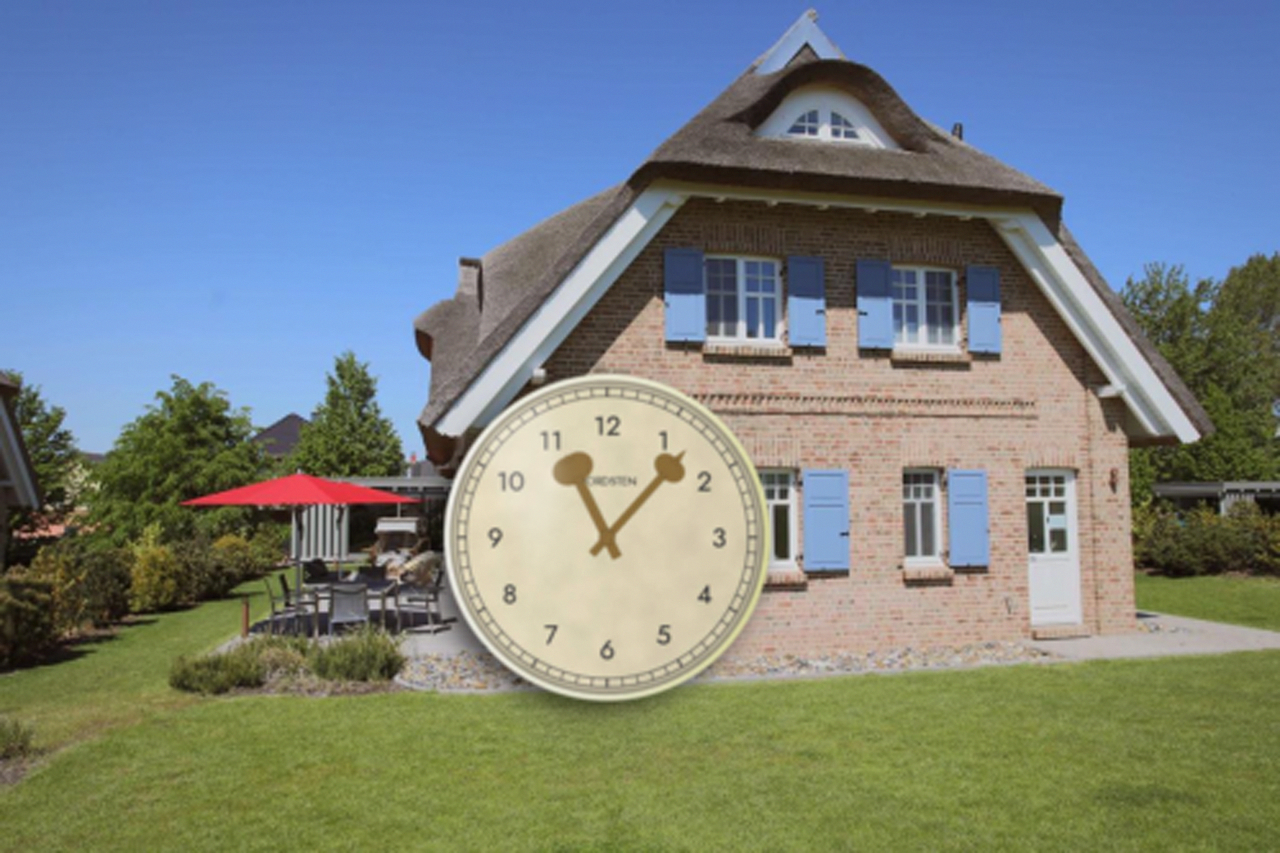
11:07
